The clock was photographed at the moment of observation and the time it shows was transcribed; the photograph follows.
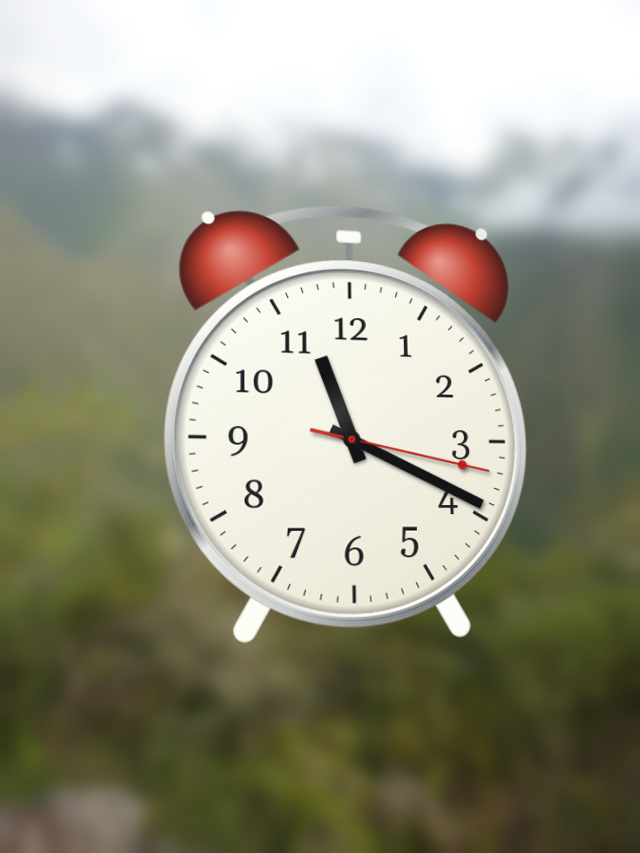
11:19:17
